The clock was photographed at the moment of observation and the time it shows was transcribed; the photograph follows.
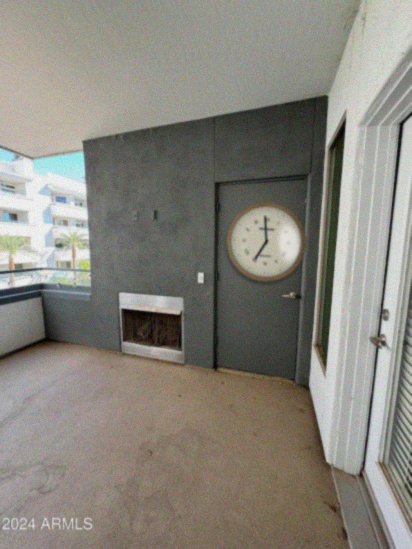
6:59
